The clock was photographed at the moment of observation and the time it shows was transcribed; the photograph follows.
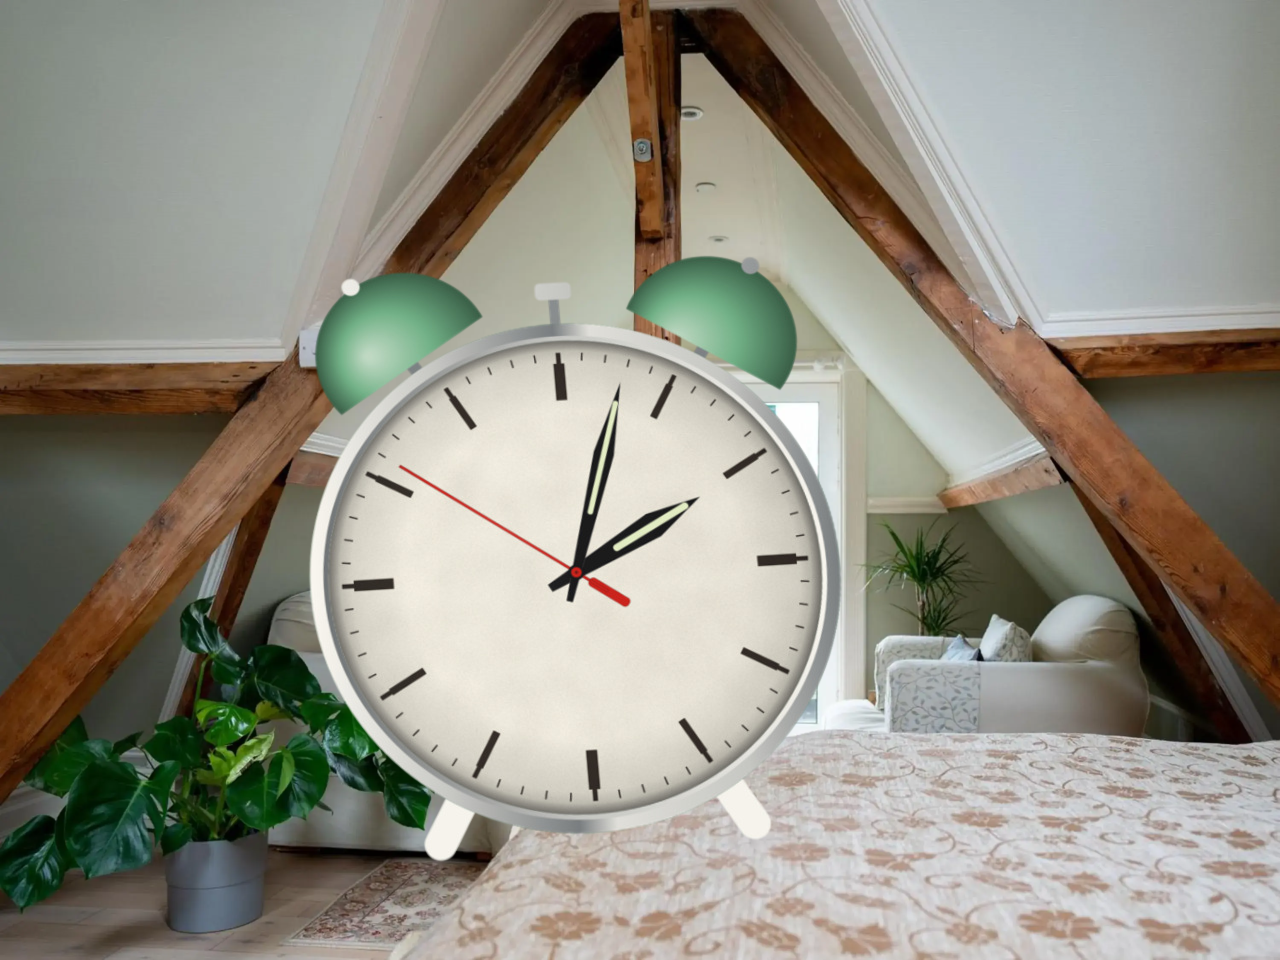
2:02:51
